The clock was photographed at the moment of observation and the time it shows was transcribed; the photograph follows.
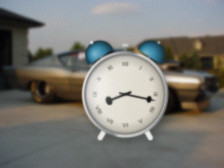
8:17
